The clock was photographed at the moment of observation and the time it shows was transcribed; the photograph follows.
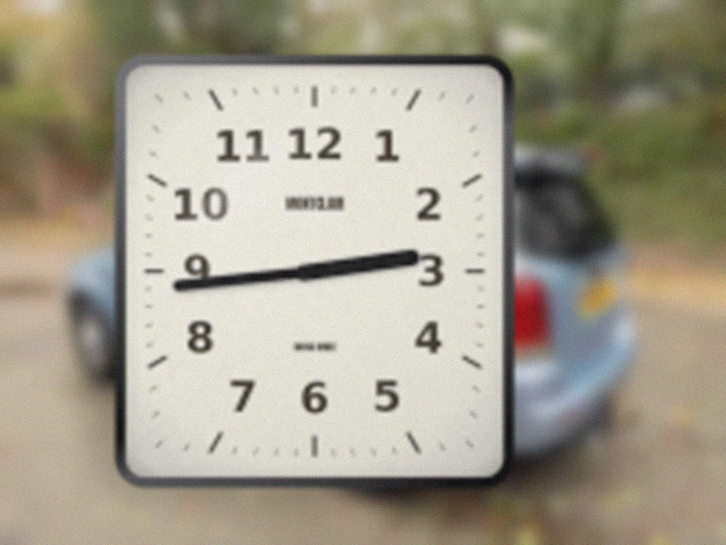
2:44
